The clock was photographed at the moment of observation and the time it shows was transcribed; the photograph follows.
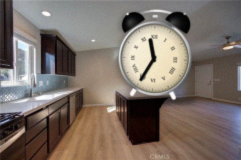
11:35
